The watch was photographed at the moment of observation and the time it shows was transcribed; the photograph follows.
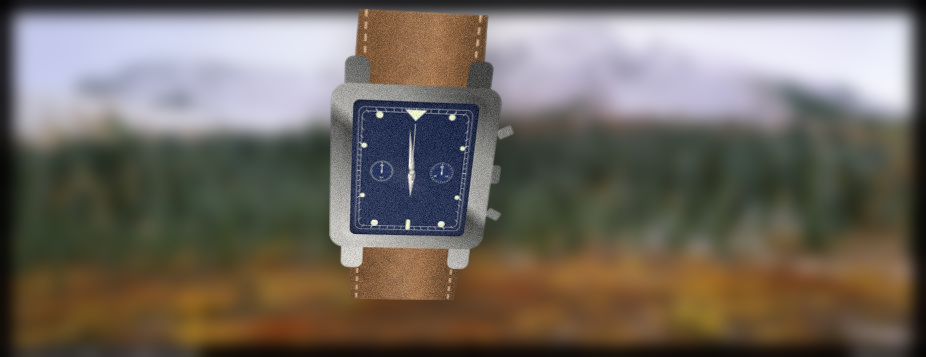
5:59
